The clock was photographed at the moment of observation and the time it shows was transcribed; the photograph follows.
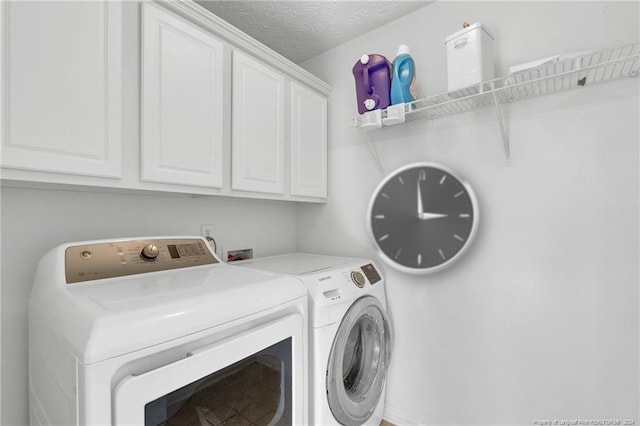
2:59
